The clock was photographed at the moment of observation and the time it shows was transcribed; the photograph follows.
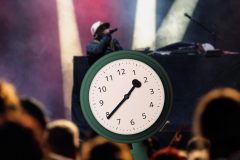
1:39
